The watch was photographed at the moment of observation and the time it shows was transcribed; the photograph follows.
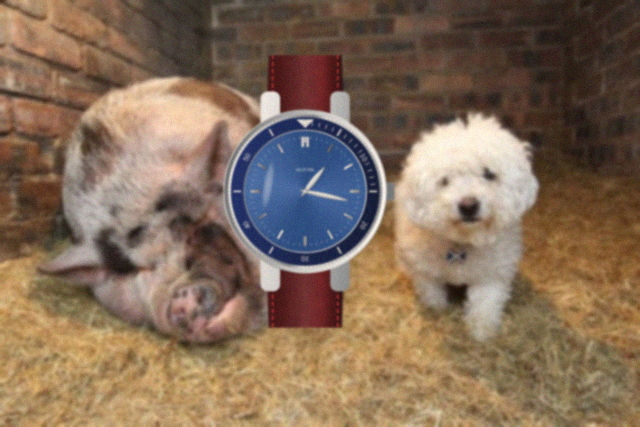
1:17
